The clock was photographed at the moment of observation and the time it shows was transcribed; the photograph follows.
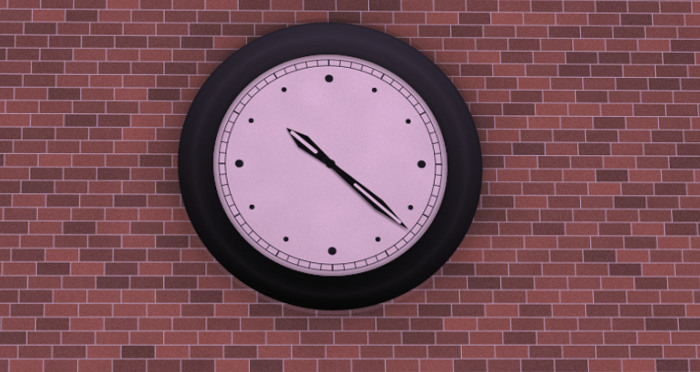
10:22
